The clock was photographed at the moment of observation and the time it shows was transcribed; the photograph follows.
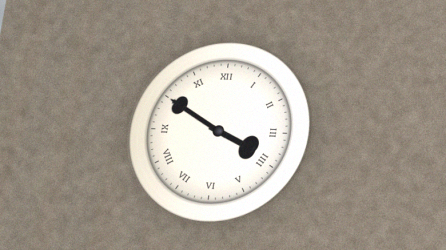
3:50
